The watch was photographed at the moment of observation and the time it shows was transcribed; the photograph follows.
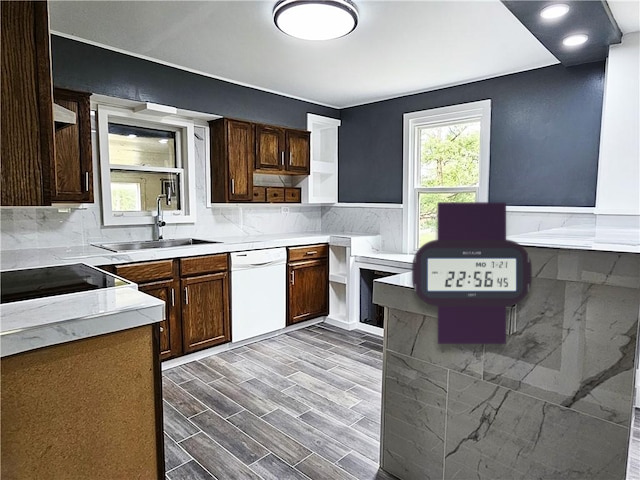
22:56
